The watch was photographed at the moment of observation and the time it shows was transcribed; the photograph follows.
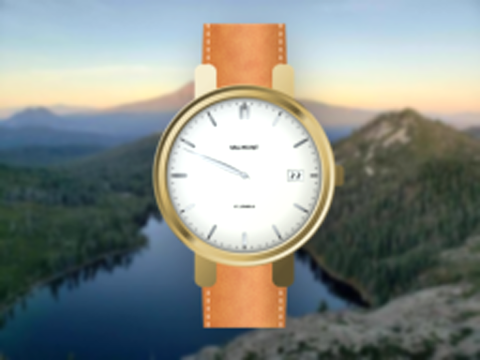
9:49
